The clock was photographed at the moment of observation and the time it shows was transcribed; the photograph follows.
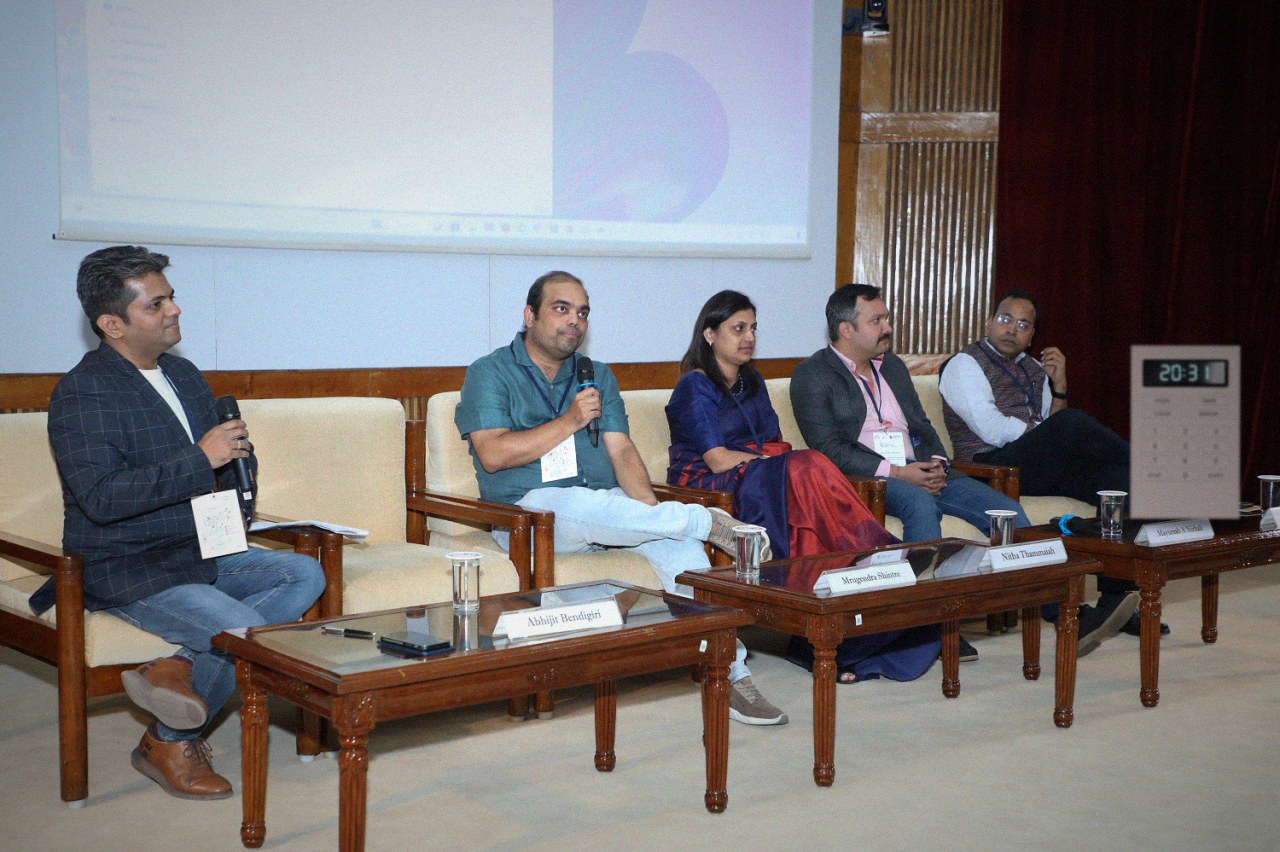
20:31
